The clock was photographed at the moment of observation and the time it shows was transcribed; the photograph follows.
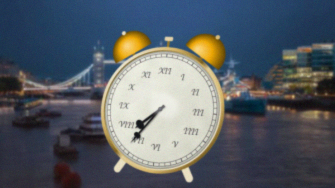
7:36
